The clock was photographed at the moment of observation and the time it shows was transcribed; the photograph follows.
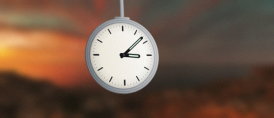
3:08
